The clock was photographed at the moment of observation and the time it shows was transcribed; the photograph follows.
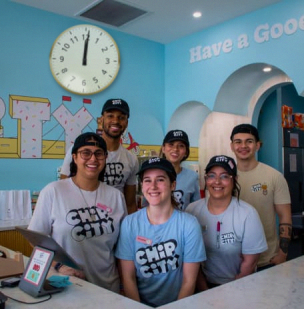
12:01
